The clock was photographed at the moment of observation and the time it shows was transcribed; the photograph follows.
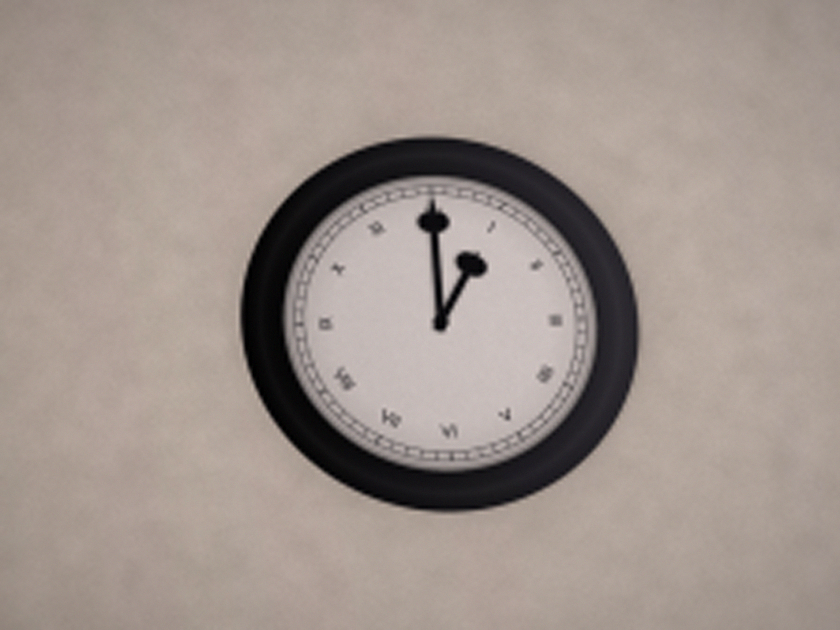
1:00
